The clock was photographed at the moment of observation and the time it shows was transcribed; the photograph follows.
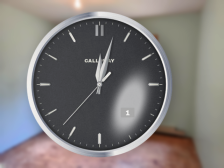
12:02:37
